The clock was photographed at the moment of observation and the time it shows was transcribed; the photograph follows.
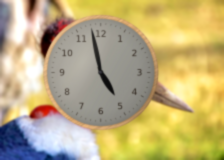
4:58
